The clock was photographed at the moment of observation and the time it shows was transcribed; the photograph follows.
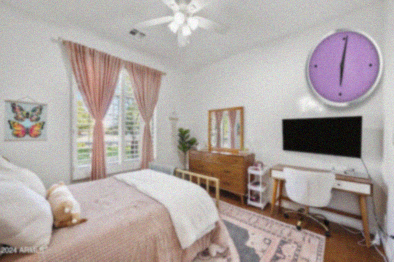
6:01
